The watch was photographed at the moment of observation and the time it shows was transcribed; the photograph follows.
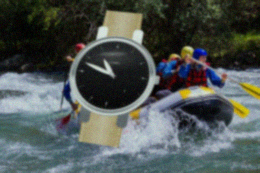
10:48
